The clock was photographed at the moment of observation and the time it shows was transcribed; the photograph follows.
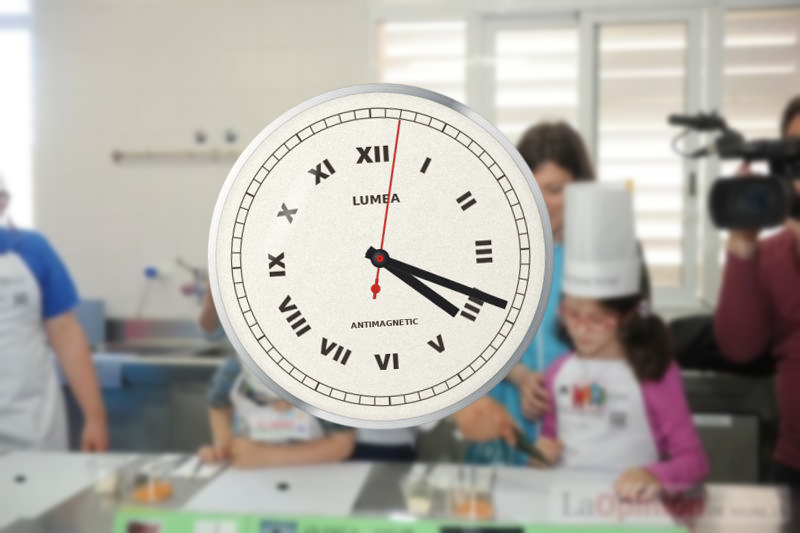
4:19:02
